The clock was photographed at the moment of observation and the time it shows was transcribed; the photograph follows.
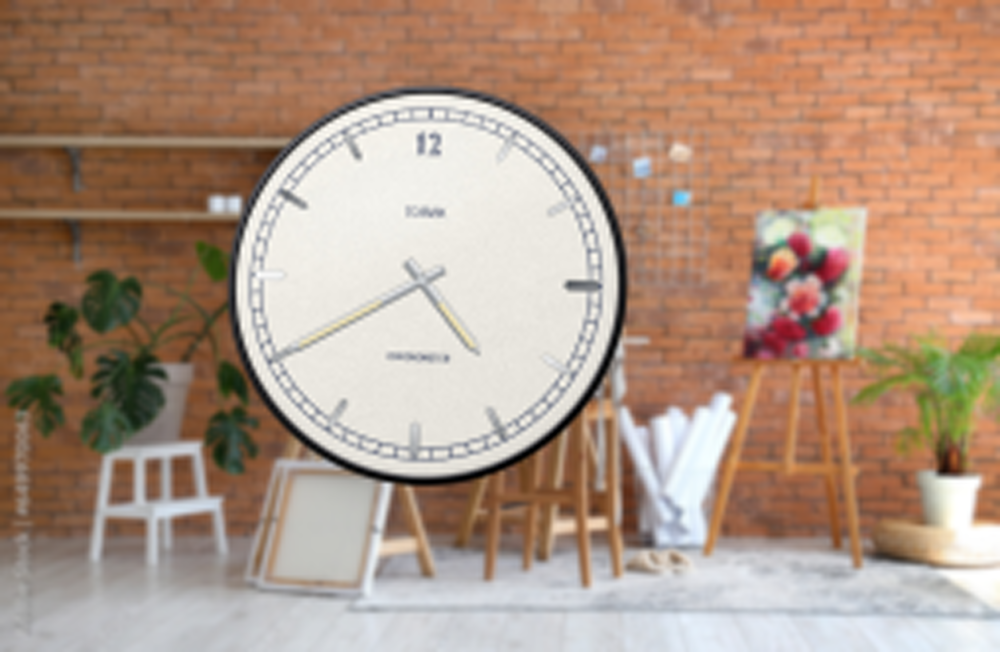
4:40
